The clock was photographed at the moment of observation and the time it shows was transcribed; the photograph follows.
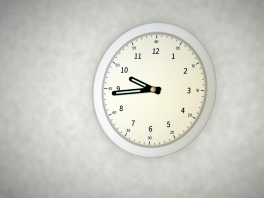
9:44
